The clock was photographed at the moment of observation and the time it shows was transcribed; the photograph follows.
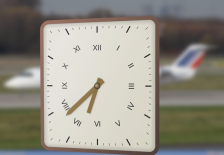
6:38
